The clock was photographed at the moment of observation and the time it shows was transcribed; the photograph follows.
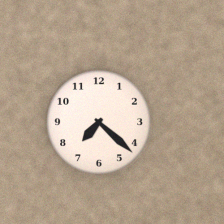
7:22
